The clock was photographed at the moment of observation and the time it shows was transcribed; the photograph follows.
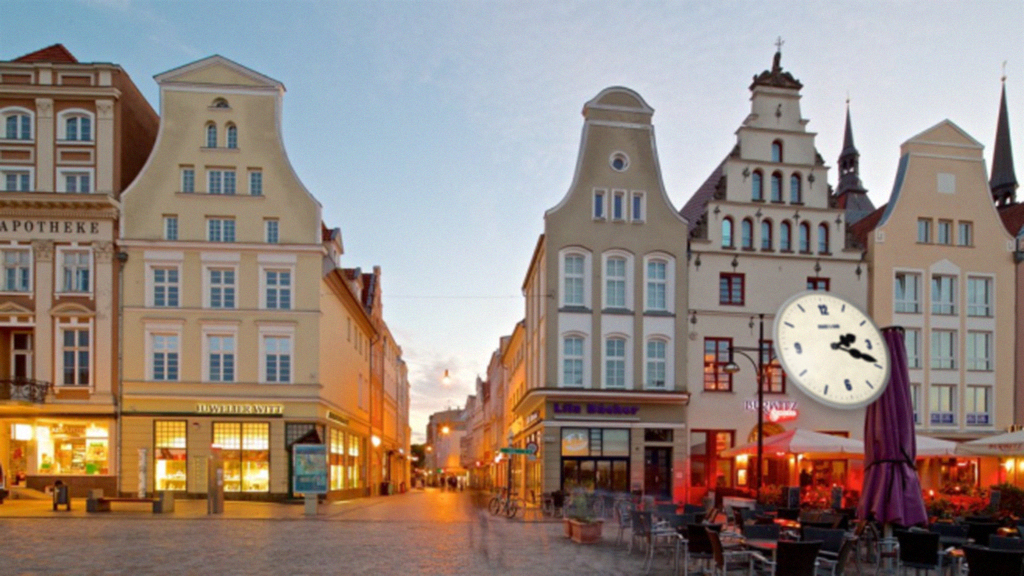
2:19
